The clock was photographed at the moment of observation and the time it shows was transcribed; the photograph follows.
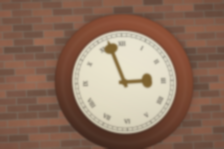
2:57
